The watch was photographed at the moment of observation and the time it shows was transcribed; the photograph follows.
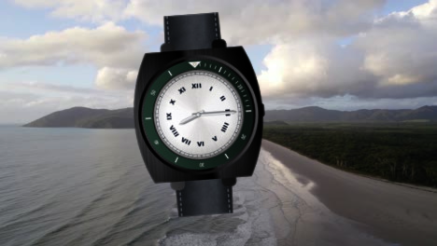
8:15
